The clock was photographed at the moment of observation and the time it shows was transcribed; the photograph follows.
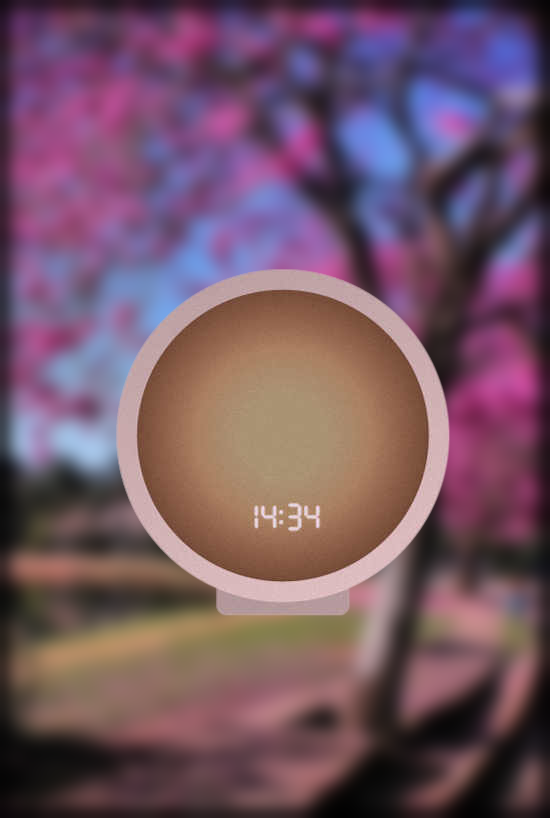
14:34
